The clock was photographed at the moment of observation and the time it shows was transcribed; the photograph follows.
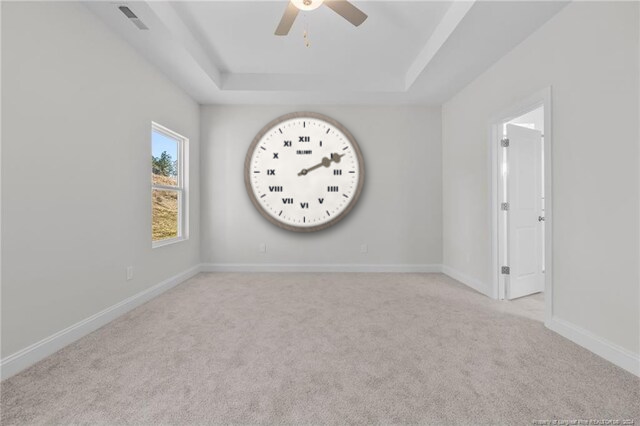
2:11
